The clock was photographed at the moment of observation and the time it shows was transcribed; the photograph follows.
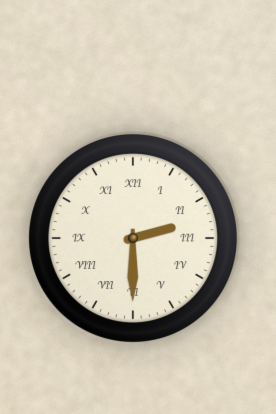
2:30
